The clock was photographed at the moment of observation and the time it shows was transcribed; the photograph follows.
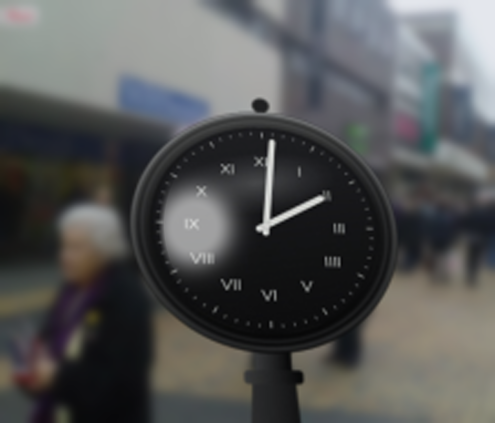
2:01
